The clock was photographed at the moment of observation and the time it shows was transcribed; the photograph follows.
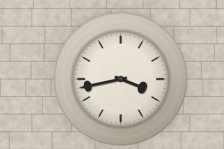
3:43
